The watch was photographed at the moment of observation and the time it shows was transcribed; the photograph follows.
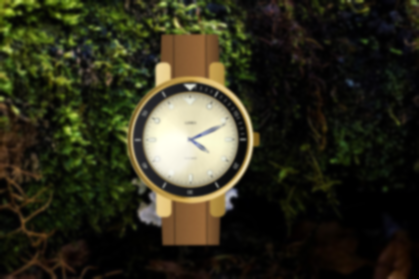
4:11
